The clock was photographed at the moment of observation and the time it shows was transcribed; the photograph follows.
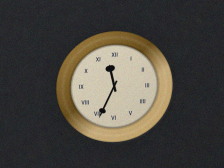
11:34
